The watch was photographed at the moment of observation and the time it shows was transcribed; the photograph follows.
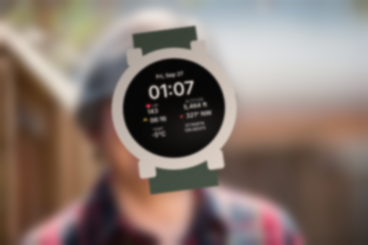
1:07
